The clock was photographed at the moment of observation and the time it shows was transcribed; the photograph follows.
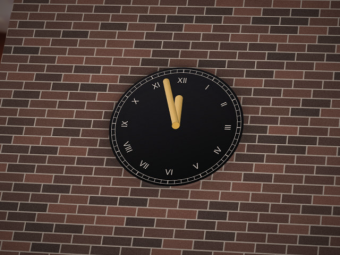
11:57
